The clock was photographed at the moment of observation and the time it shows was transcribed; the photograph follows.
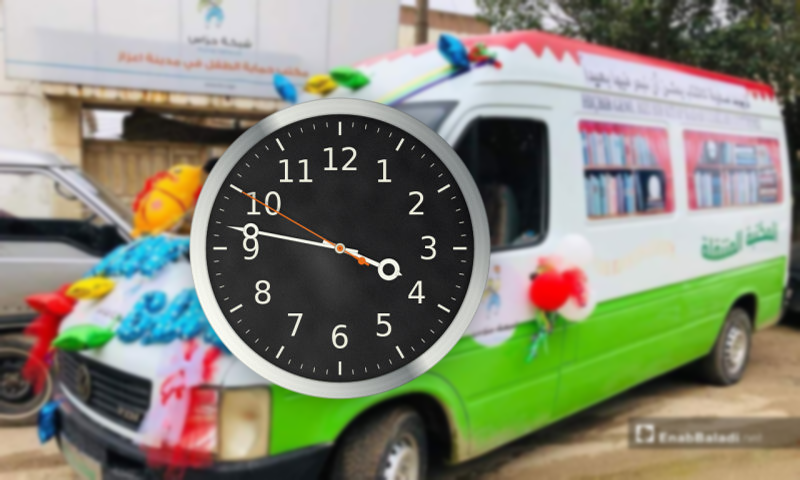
3:46:50
